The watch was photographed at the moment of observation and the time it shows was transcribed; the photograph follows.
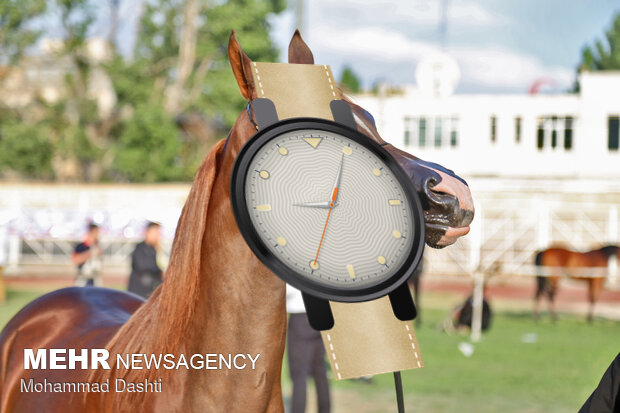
9:04:35
